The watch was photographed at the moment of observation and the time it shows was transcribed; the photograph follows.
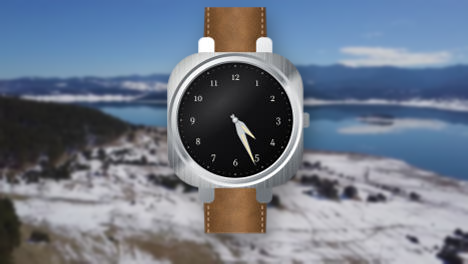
4:26
